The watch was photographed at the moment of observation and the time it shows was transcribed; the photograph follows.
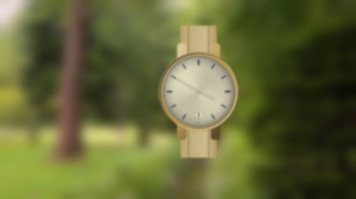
3:50
